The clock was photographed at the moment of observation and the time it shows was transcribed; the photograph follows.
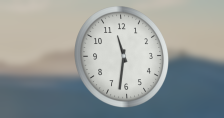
11:32
